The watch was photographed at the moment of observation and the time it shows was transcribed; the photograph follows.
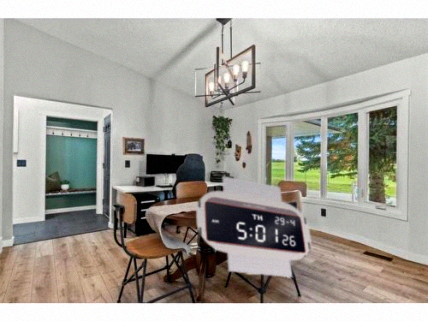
5:01:26
